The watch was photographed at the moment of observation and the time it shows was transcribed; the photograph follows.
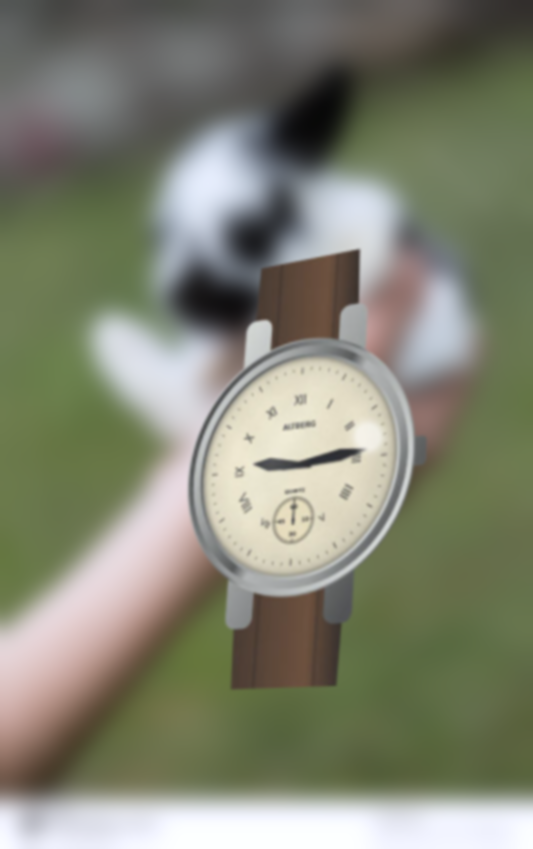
9:14
